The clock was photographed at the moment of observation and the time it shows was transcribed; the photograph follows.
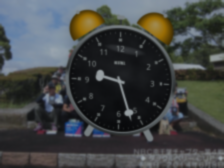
9:27
